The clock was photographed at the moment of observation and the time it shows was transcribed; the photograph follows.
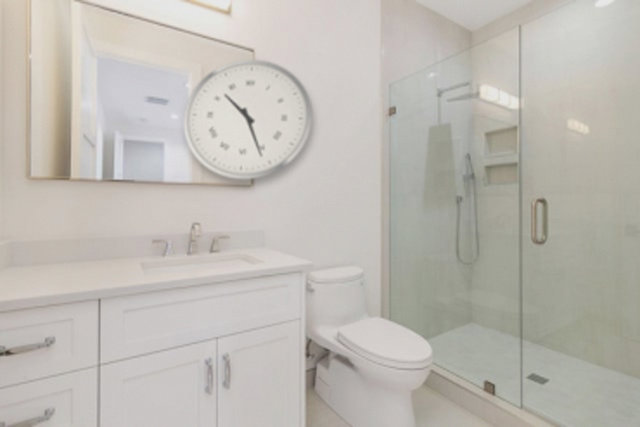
10:26
